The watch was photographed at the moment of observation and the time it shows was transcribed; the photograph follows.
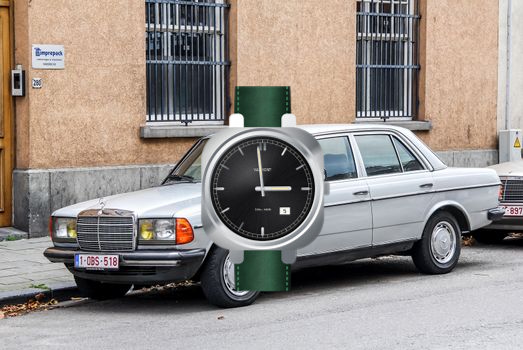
2:59
